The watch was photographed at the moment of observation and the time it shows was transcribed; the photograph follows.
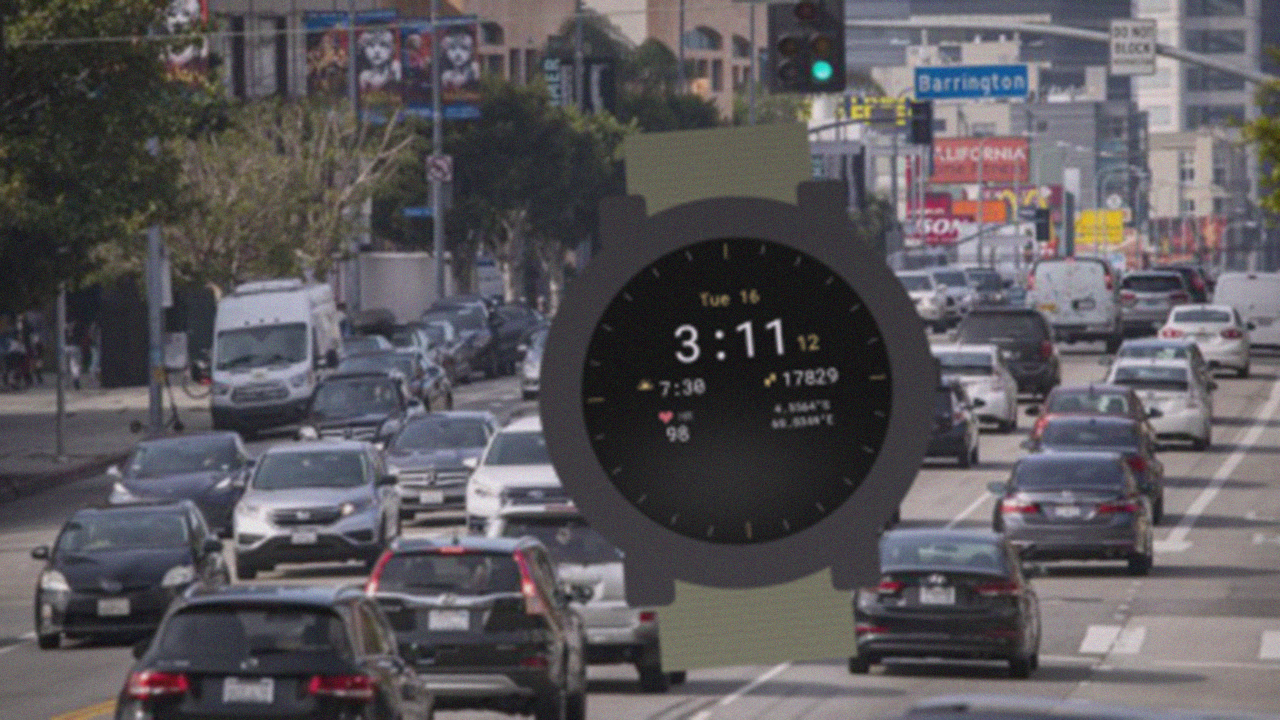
3:11
